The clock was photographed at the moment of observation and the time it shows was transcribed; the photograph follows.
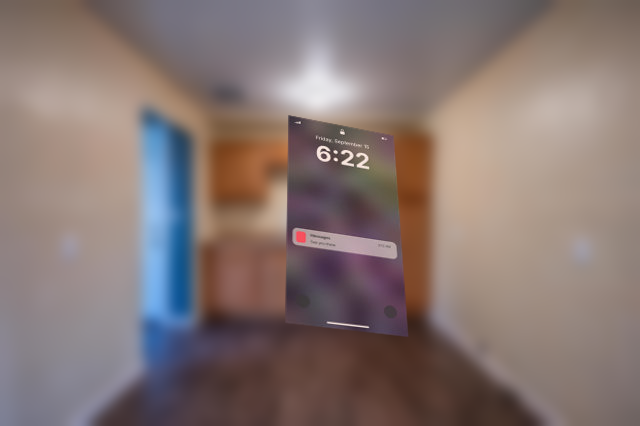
6:22
